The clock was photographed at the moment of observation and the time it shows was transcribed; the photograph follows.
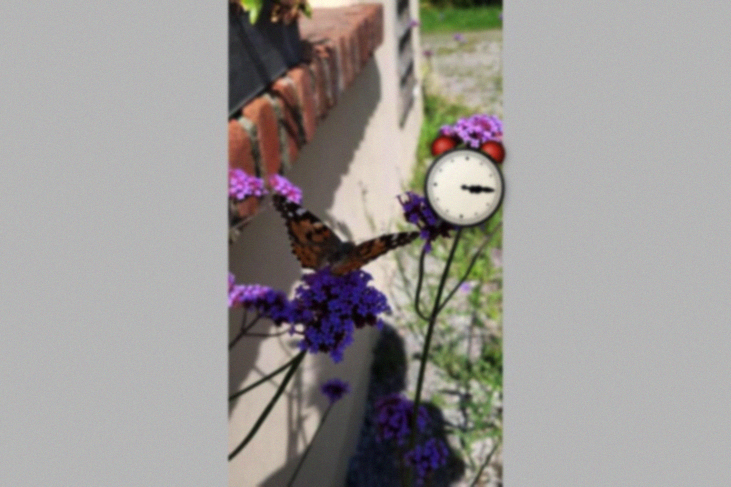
3:15
